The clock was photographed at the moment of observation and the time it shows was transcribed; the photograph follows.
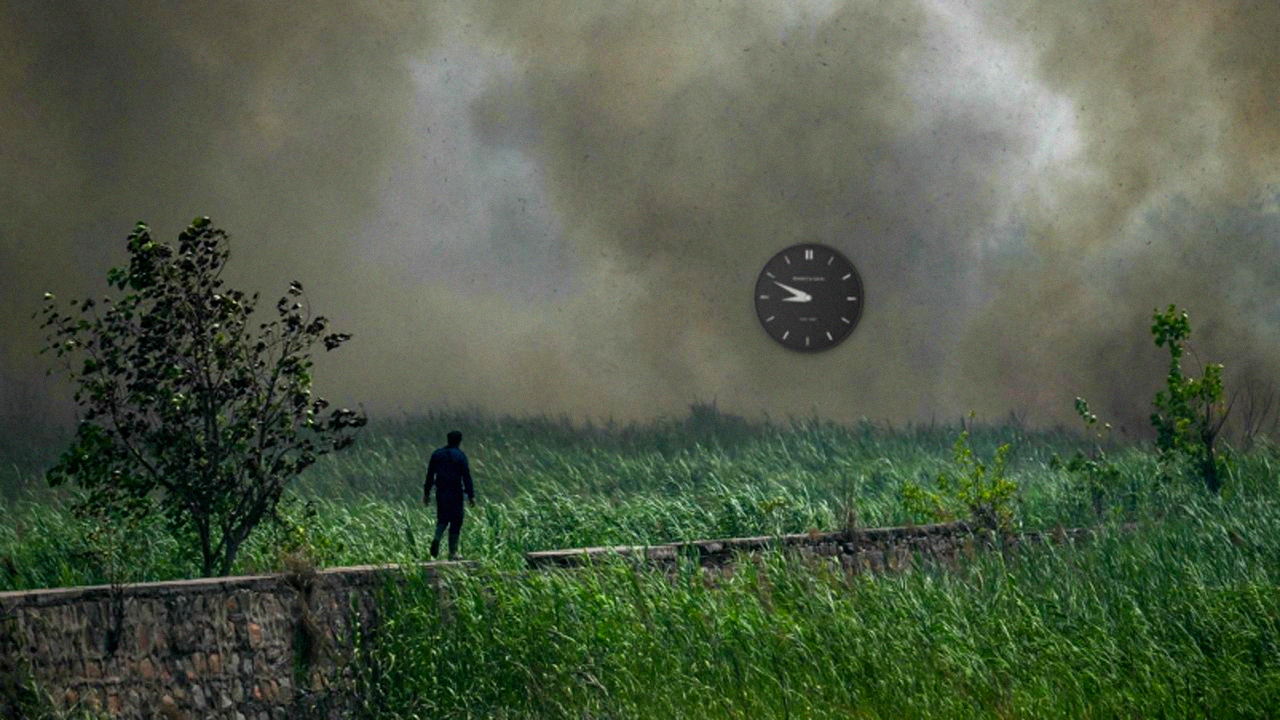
8:49
